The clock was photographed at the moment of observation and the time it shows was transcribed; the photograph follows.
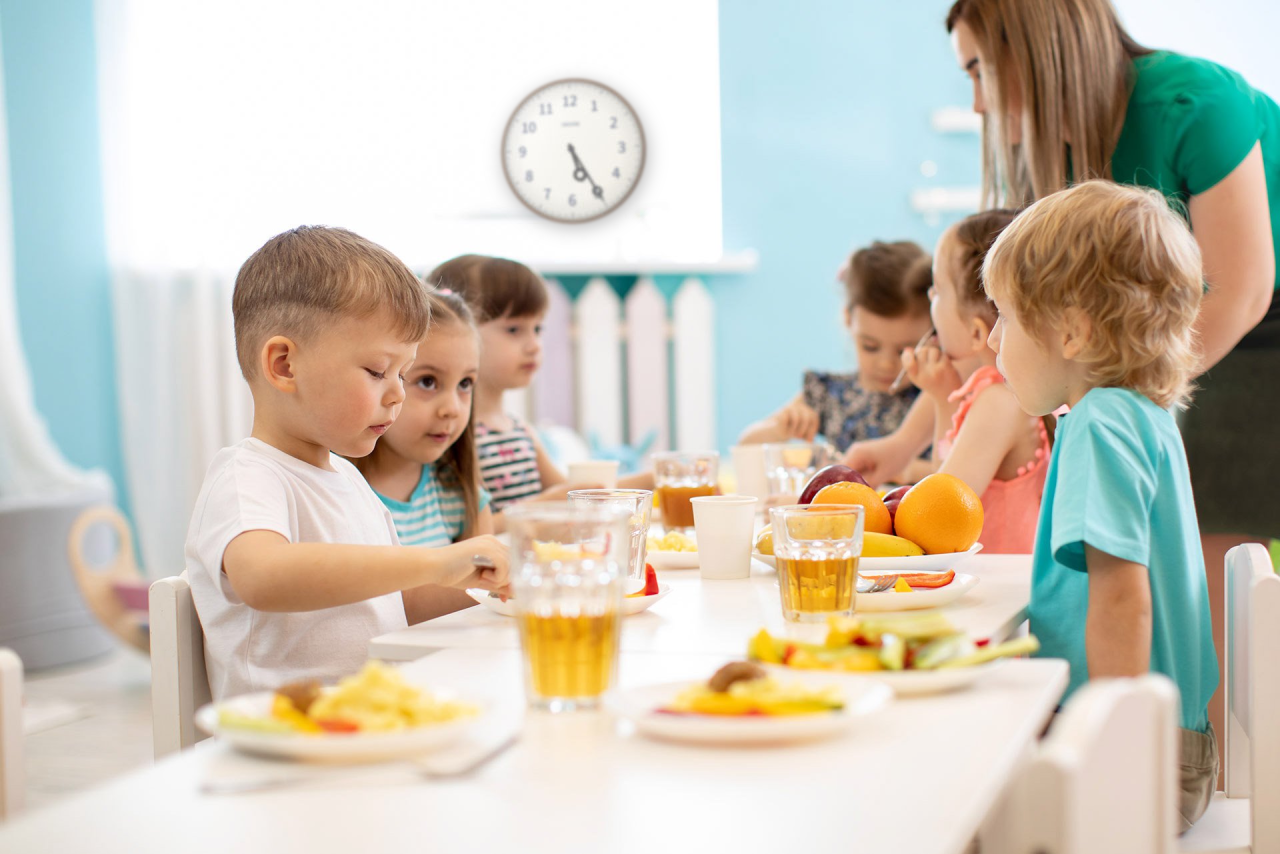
5:25
